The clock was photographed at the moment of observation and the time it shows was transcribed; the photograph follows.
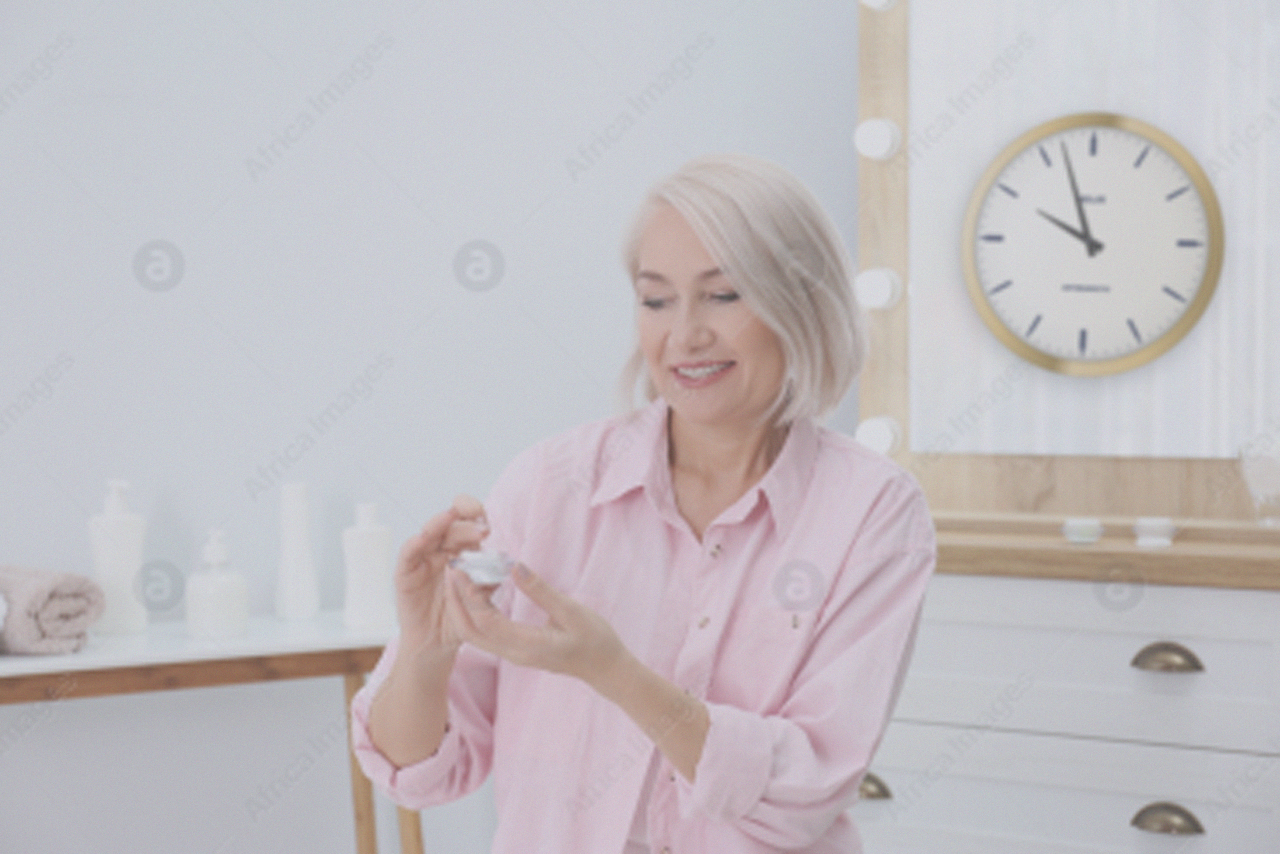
9:57
